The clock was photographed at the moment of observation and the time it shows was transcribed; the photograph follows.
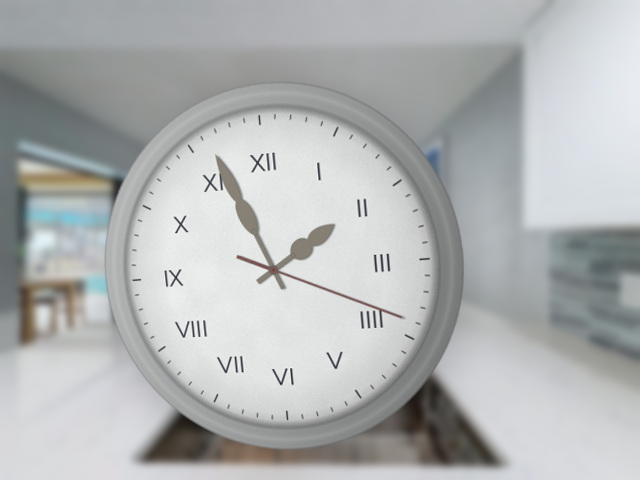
1:56:19
